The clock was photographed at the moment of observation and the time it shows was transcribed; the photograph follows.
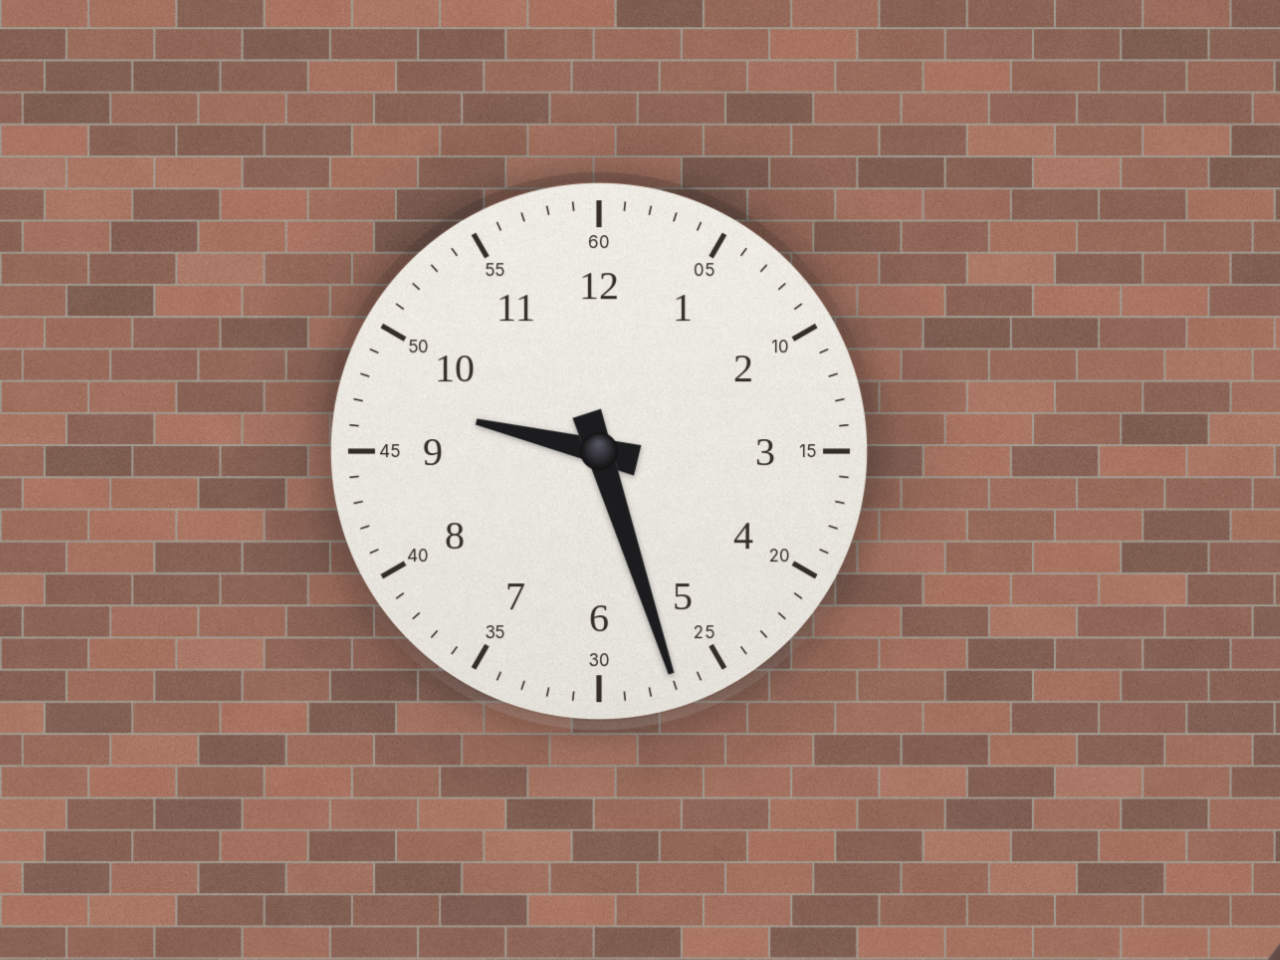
9:27
